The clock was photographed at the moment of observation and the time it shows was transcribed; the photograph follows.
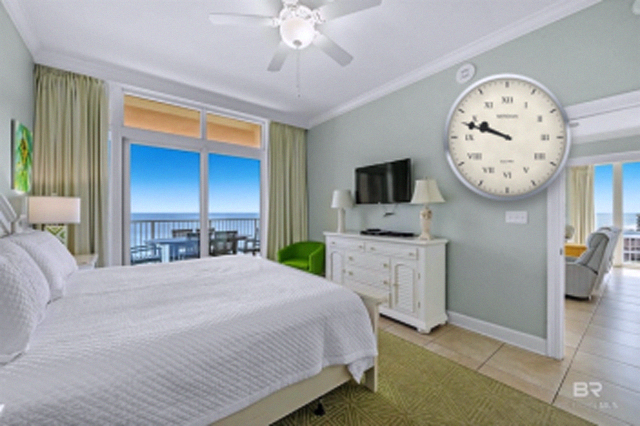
9:48
